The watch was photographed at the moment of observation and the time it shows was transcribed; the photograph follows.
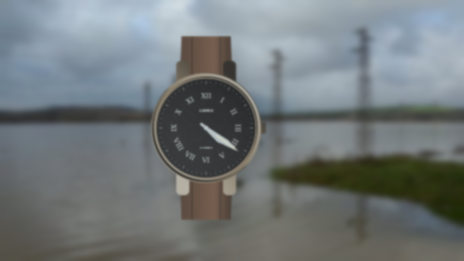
4:21
